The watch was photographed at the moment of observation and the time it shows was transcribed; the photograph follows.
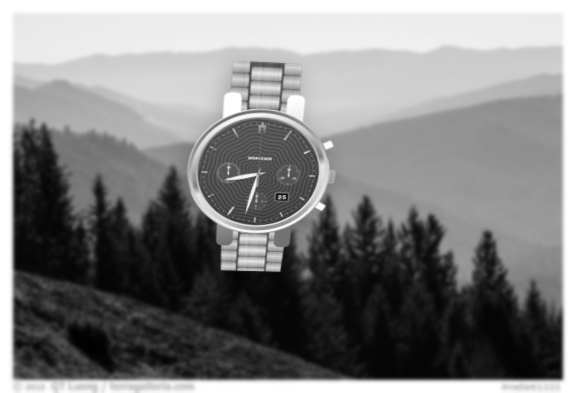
8:32
